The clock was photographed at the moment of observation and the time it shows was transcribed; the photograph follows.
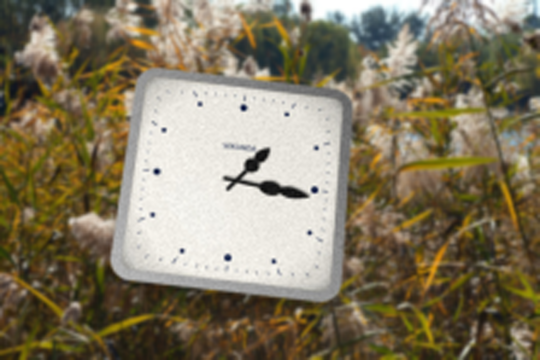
1:16
